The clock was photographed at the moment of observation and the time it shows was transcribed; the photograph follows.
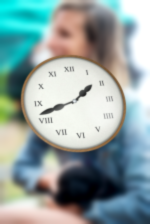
1:42
